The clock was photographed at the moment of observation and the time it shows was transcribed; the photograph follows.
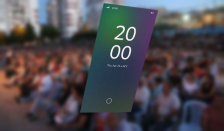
20:00
